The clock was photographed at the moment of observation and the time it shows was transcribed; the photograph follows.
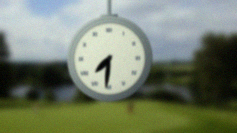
7:31
